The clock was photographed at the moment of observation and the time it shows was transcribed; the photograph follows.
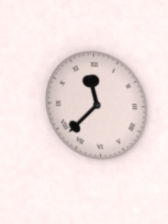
11:38
